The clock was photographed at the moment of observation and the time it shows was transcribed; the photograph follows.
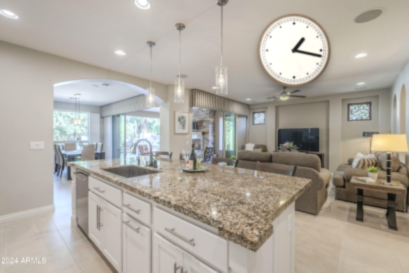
1:17
